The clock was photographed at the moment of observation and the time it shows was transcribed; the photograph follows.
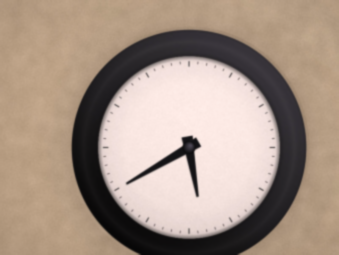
5:40
